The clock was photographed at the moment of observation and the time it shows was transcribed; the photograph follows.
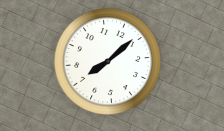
7:04
